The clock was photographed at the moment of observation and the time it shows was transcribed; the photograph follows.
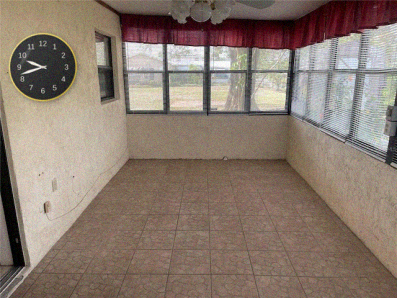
9:42
